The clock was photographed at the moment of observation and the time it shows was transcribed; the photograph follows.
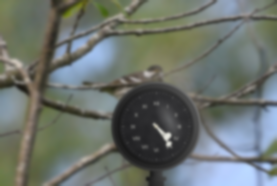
4:24
